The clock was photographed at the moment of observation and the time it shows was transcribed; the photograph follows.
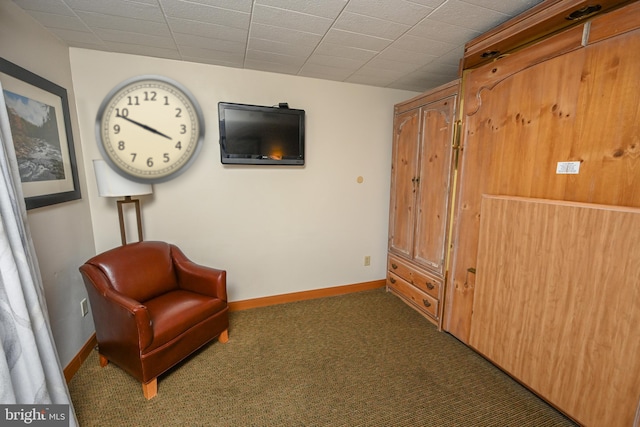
3:49
